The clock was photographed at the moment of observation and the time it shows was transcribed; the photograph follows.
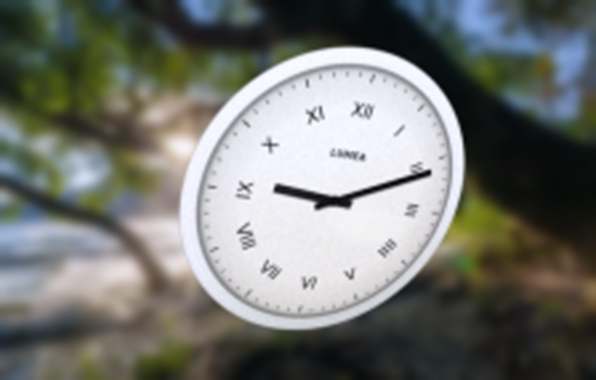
9:11
